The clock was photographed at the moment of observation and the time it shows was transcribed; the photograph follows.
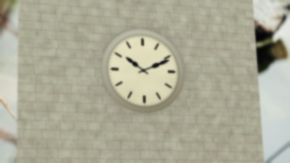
10:11
